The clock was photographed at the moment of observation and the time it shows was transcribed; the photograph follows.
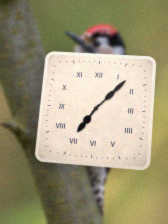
7:07
